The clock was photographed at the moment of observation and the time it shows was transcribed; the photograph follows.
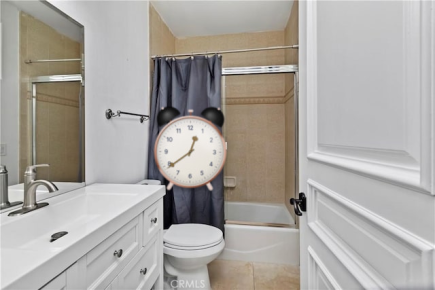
12:39
